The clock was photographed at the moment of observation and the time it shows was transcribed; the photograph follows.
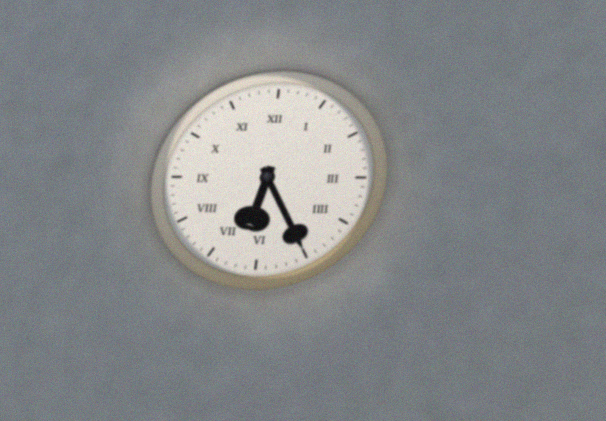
6:25
